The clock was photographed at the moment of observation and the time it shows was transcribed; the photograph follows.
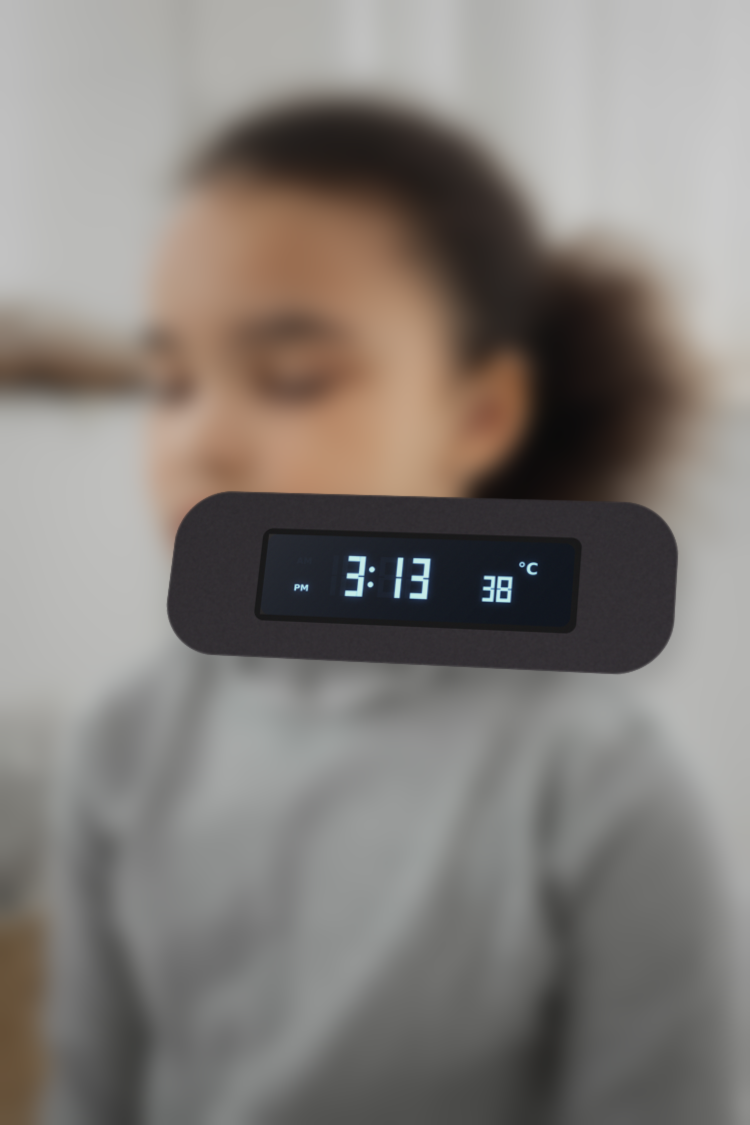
3:13
